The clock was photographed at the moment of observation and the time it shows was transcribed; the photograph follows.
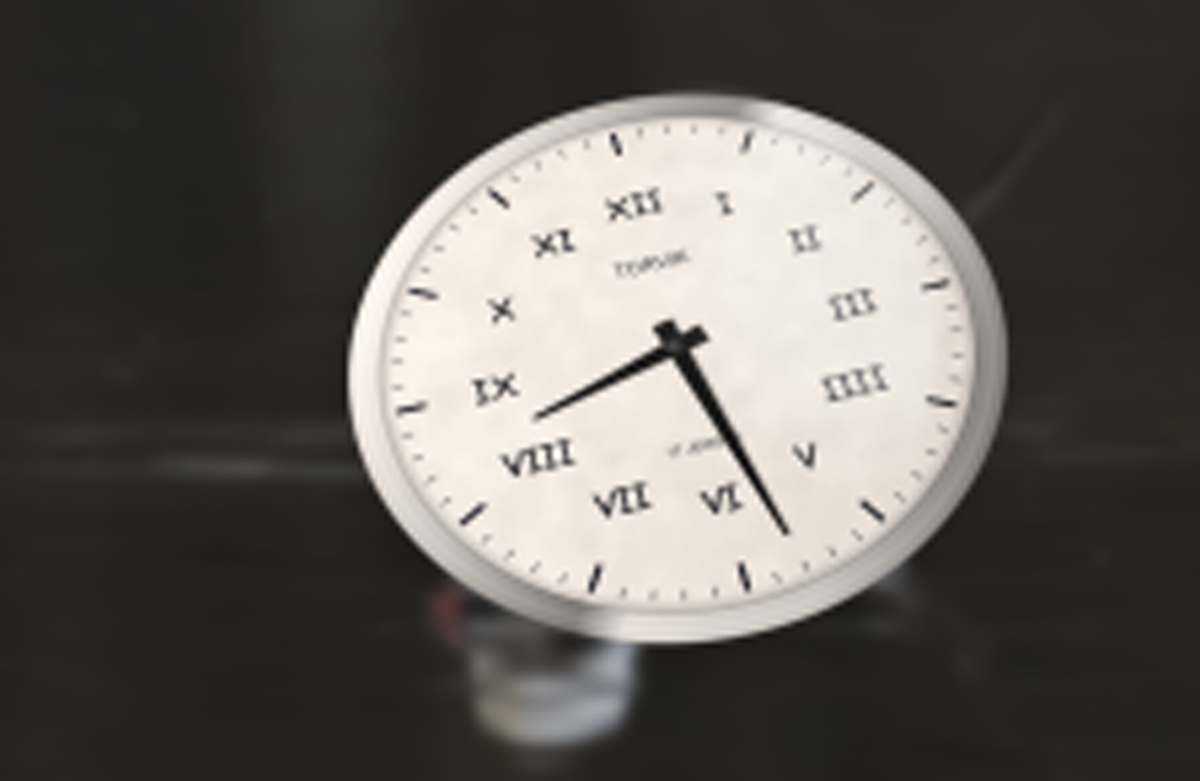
8:28
